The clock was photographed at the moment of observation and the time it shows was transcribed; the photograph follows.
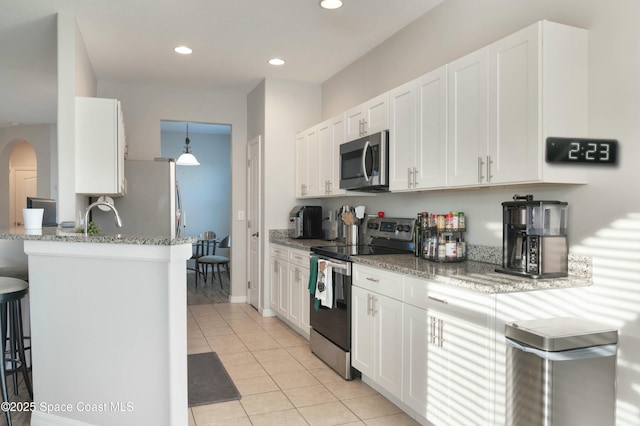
2:23
